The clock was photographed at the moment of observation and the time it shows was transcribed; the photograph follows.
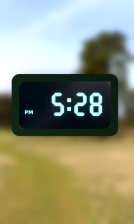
5:28
